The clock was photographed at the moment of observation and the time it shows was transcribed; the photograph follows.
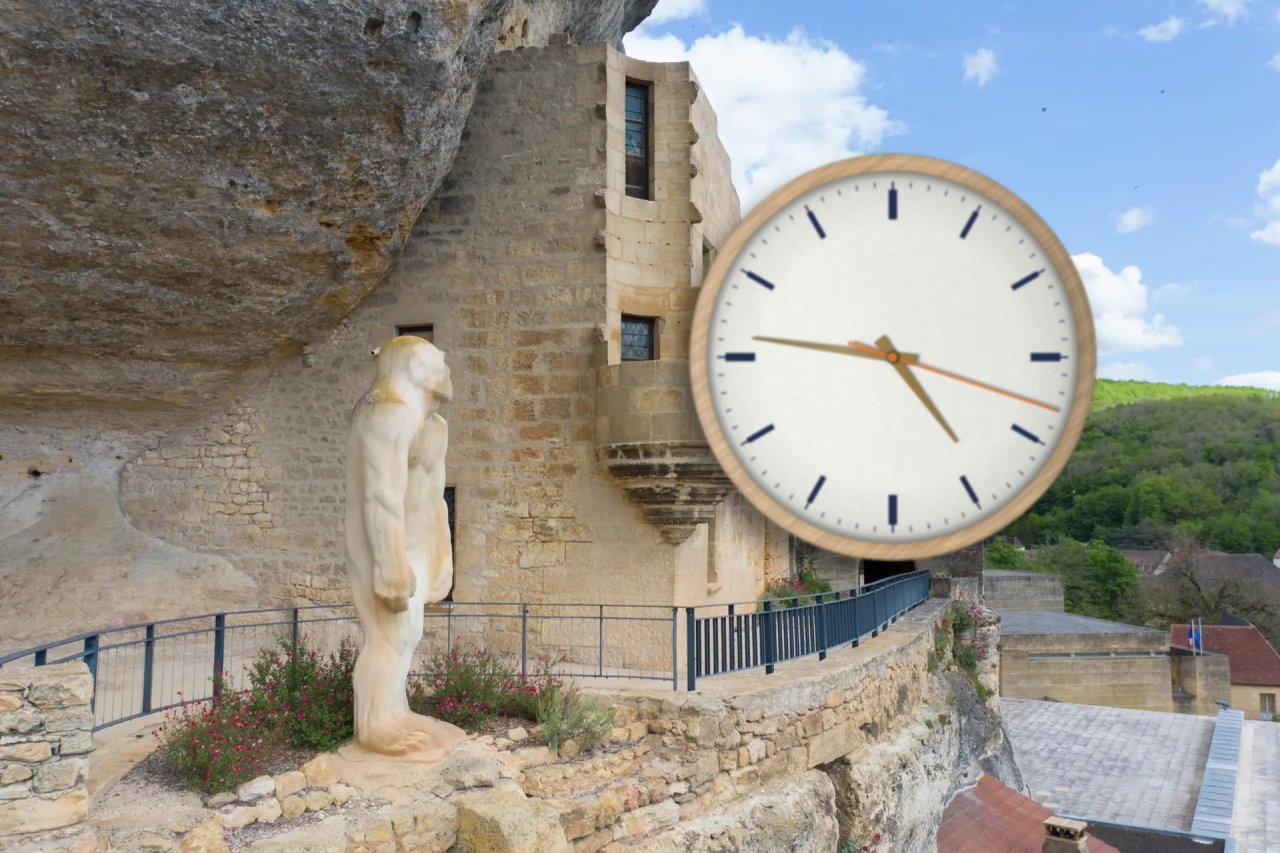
4:46:18
